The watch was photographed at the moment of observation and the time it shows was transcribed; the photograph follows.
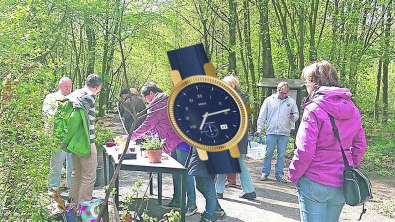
7:14
